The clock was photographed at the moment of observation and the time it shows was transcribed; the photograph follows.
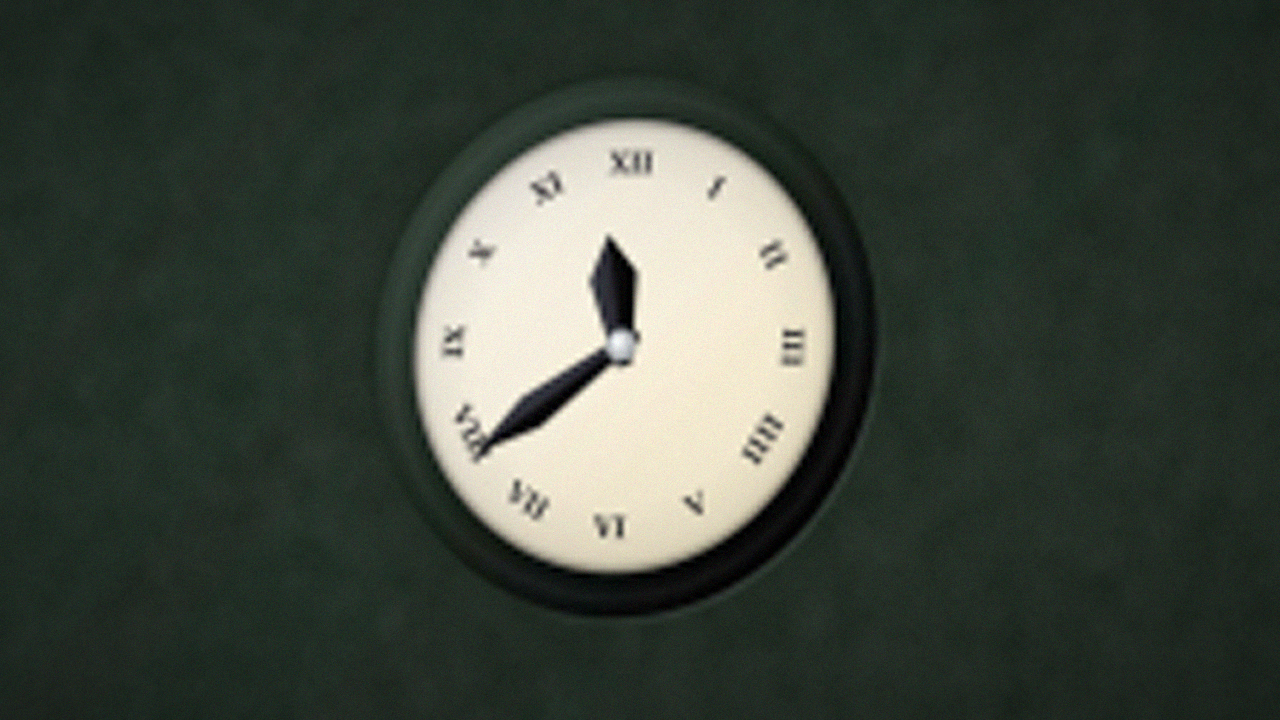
11:39
